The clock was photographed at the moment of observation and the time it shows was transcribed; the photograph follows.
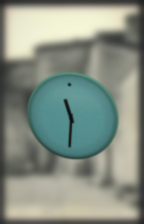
11:31
